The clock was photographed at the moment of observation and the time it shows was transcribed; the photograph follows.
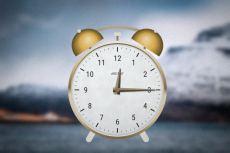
12:15
